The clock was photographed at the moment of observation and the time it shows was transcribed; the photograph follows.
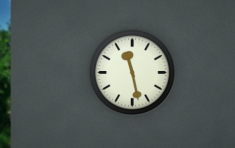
11:28
